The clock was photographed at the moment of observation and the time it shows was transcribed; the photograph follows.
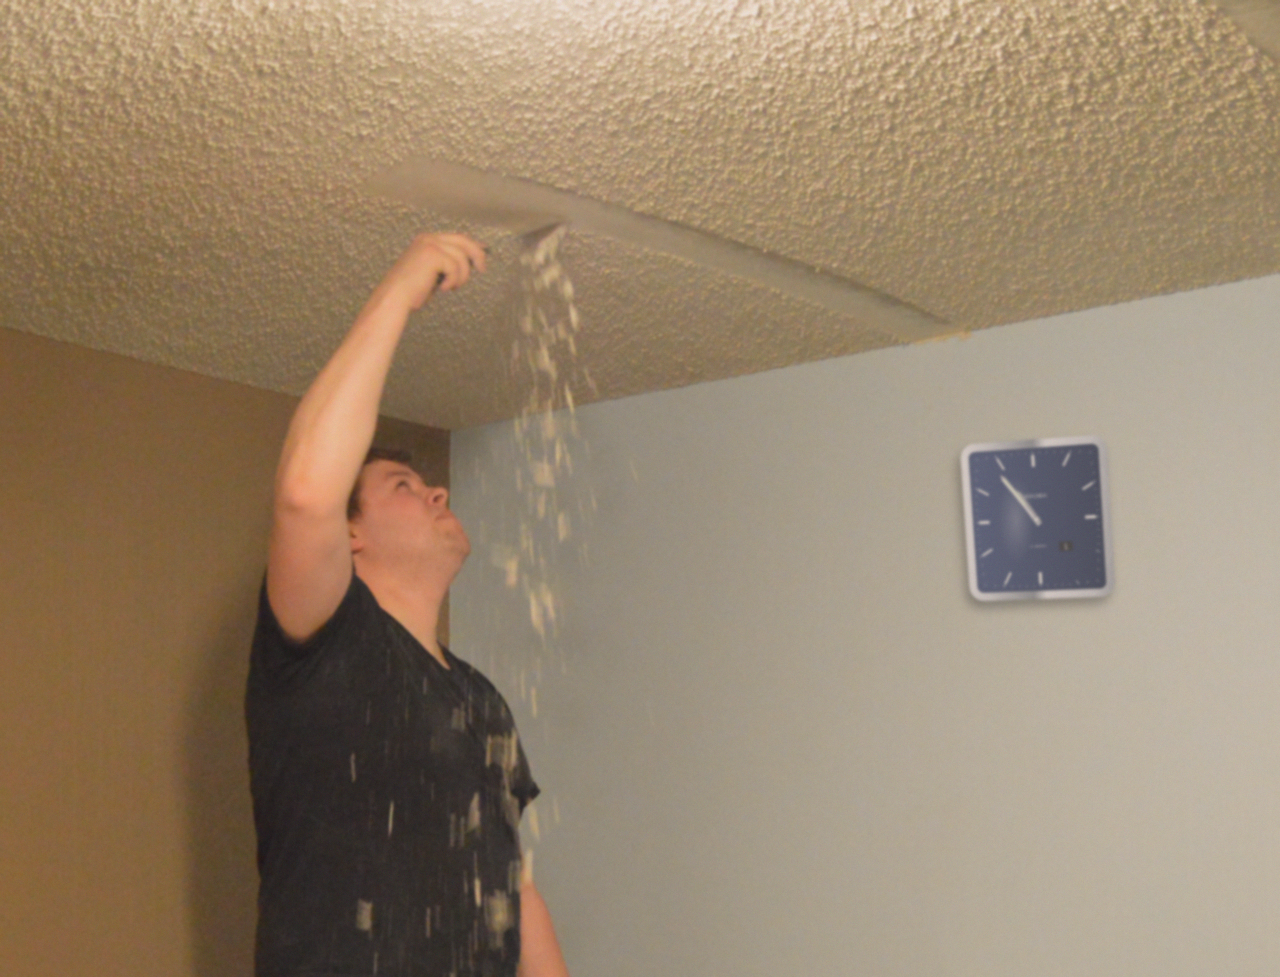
10:54
